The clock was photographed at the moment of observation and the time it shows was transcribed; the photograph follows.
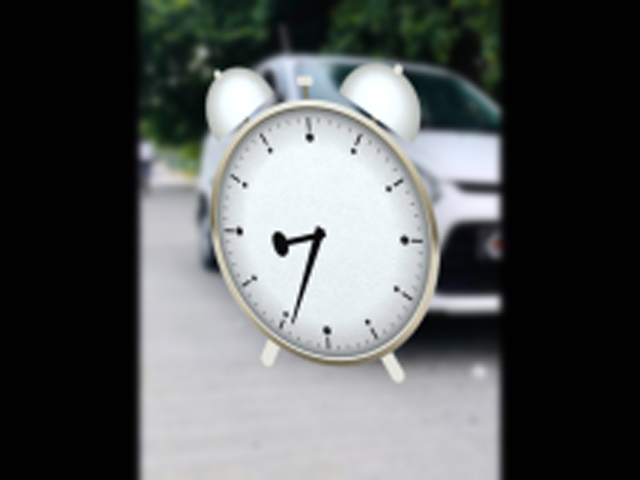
8:34
